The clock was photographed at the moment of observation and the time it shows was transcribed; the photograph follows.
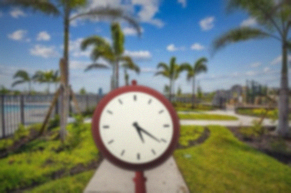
5:21
